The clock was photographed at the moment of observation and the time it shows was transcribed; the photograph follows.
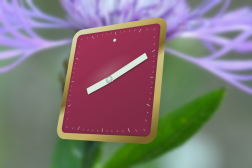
8:10
